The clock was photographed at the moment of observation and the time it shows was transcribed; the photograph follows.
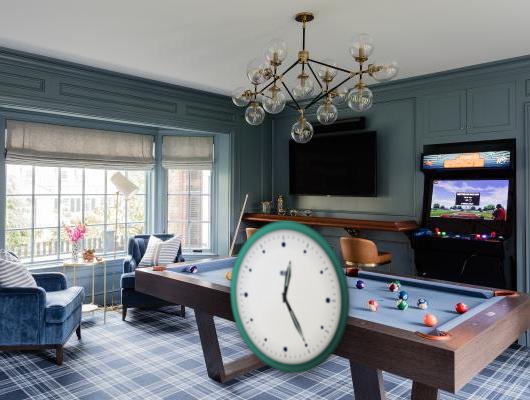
12:25
